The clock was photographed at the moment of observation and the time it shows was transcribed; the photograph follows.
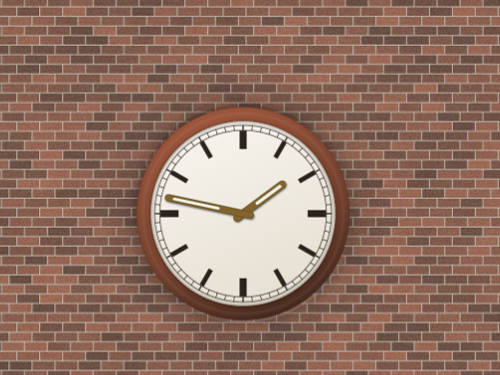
1:47
